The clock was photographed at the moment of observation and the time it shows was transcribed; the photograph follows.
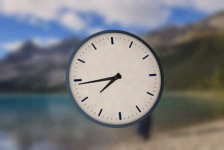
7:44
